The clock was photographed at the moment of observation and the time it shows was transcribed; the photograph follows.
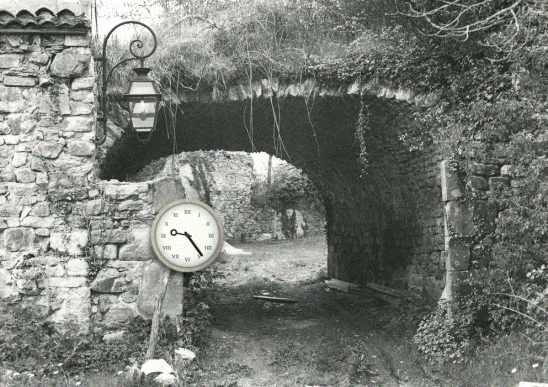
9:24
